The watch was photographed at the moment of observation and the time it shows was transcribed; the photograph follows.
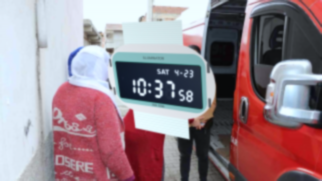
10:37:58
